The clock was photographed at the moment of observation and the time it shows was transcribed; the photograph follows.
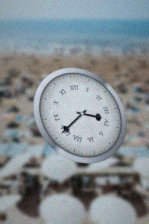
3:40
